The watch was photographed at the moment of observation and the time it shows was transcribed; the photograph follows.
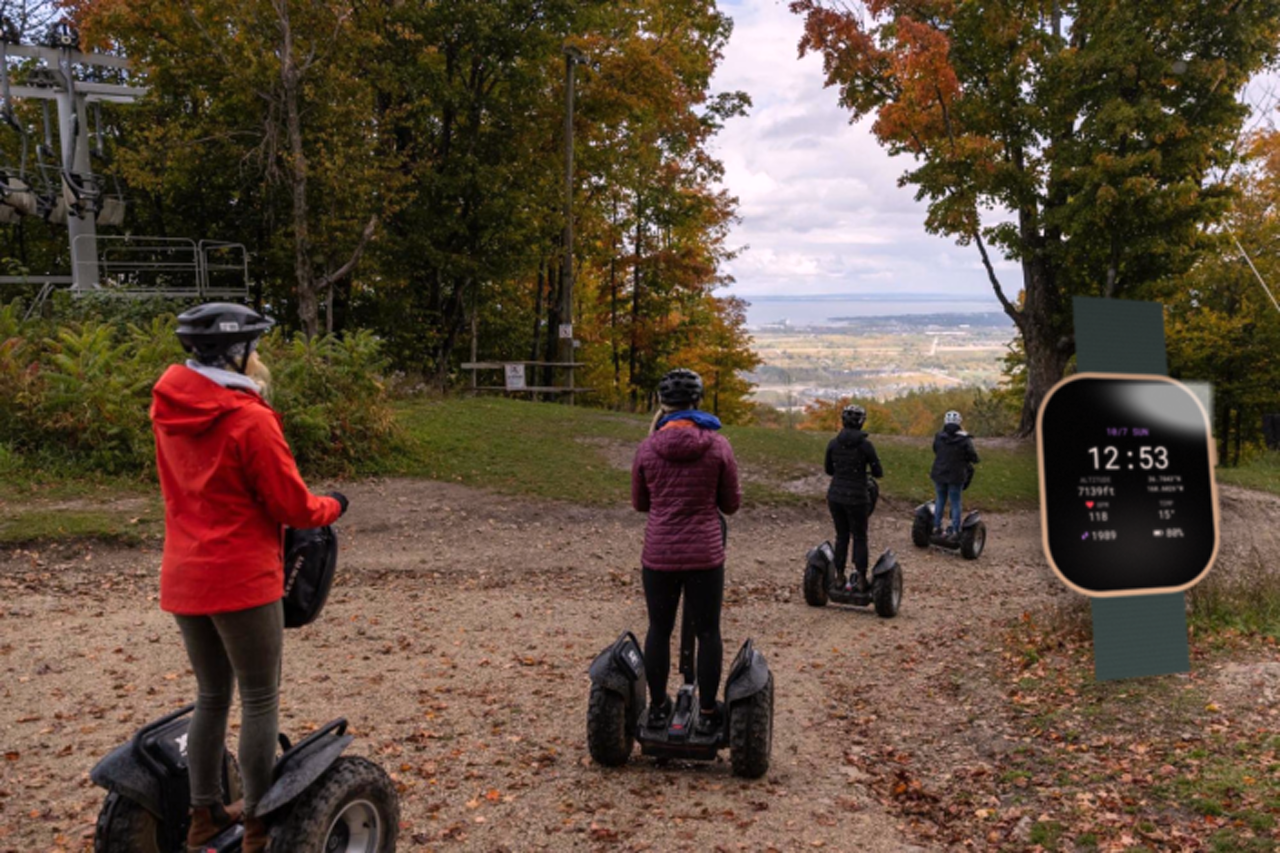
12:53
